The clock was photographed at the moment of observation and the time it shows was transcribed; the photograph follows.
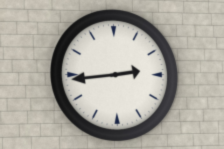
2:44
